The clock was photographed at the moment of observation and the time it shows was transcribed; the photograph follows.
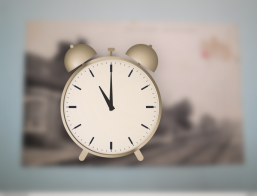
11:00
